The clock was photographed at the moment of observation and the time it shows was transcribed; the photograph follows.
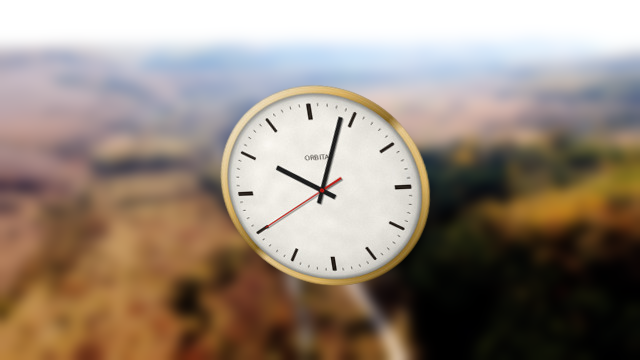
10:03:40
